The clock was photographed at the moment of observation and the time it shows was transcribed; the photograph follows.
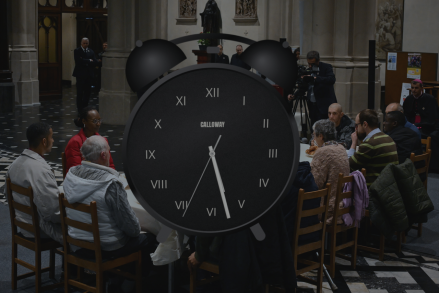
5:27:34
